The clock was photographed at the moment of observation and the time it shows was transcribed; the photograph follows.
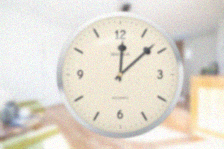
12:08
